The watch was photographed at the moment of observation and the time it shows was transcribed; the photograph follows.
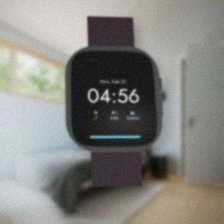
4:56
